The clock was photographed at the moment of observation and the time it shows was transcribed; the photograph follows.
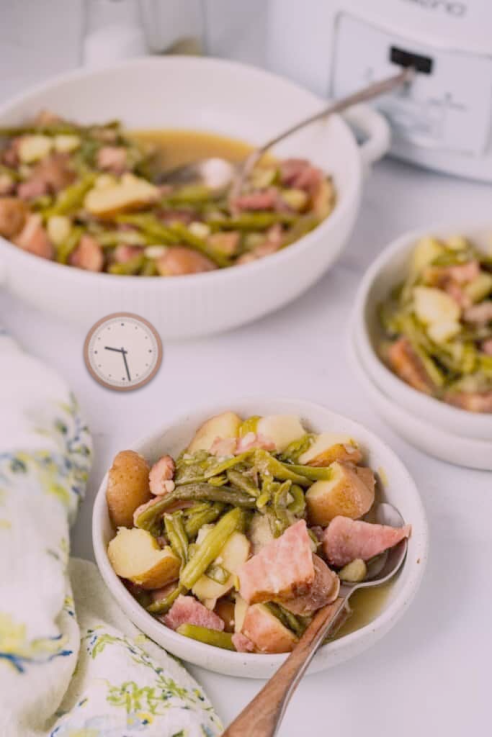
9:28
